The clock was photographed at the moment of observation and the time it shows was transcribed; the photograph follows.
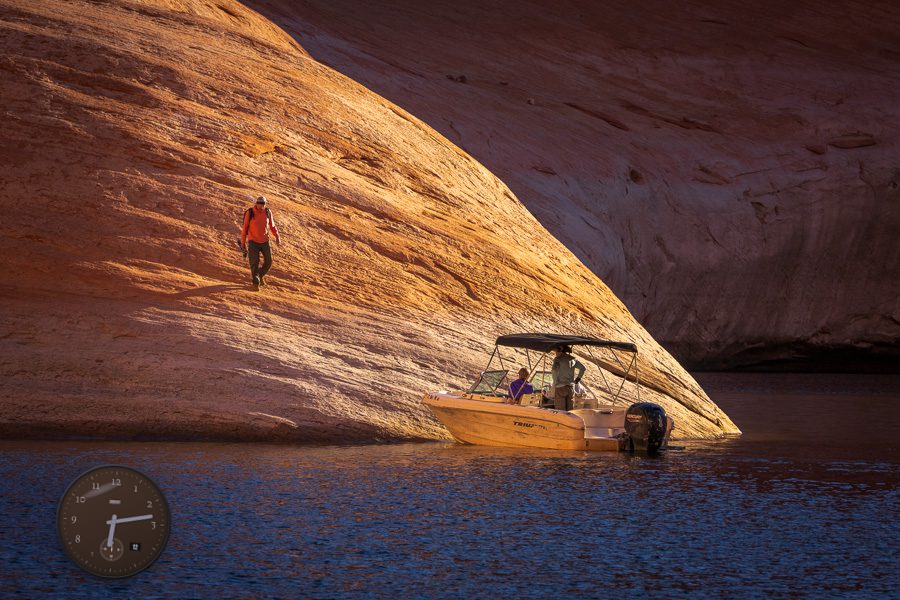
6:13
